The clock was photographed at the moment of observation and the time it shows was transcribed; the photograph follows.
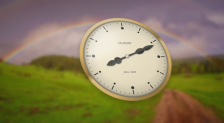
8:11
